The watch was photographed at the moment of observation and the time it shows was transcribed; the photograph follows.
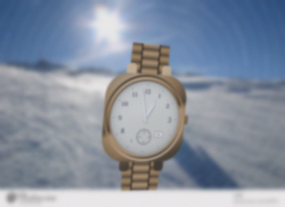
12:58
